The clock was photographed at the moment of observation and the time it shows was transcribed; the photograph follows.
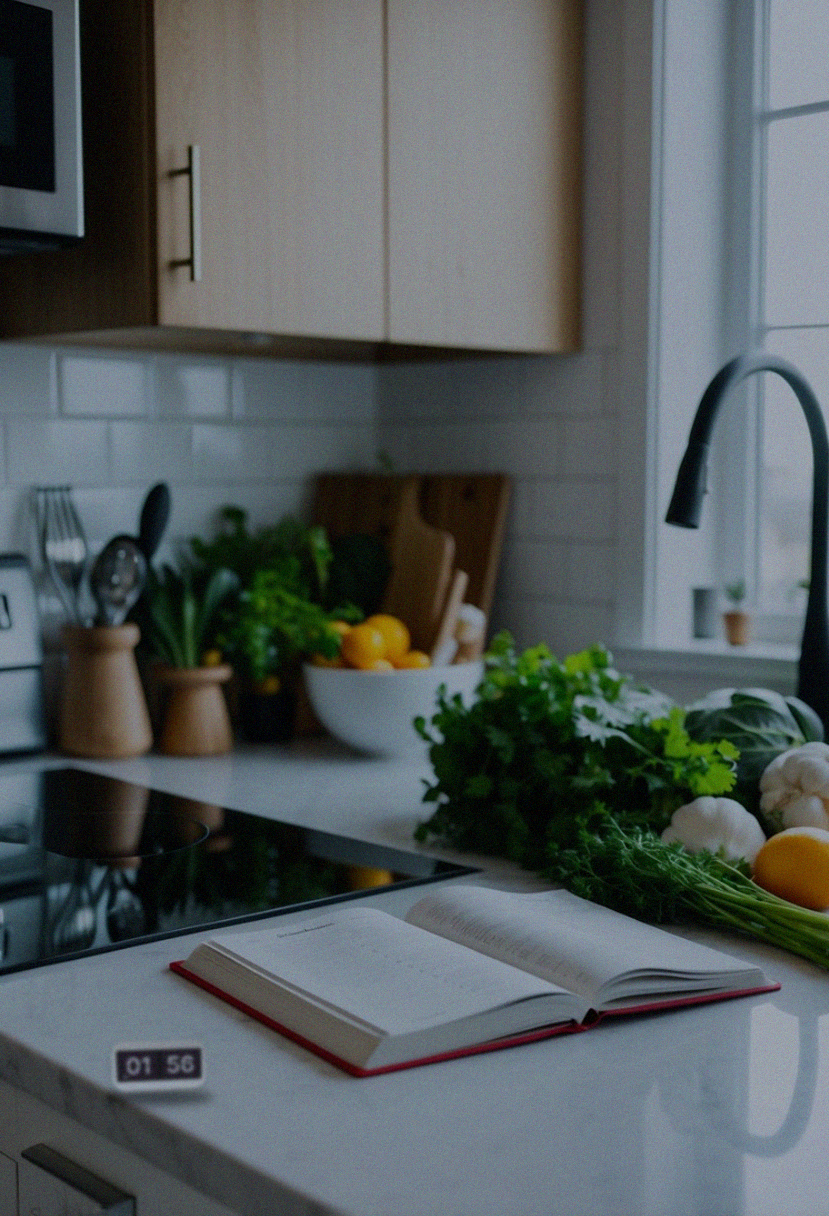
1:56
